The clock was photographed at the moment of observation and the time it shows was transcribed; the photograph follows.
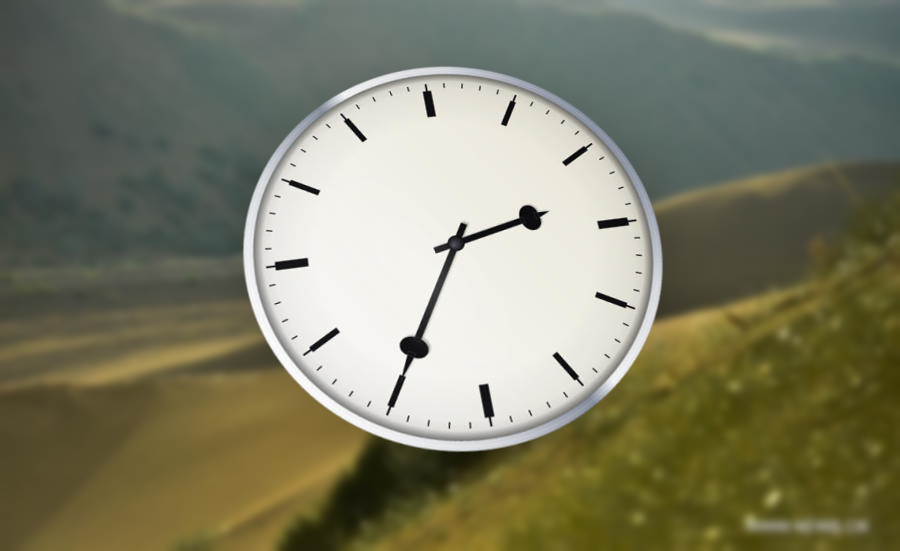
2:35
